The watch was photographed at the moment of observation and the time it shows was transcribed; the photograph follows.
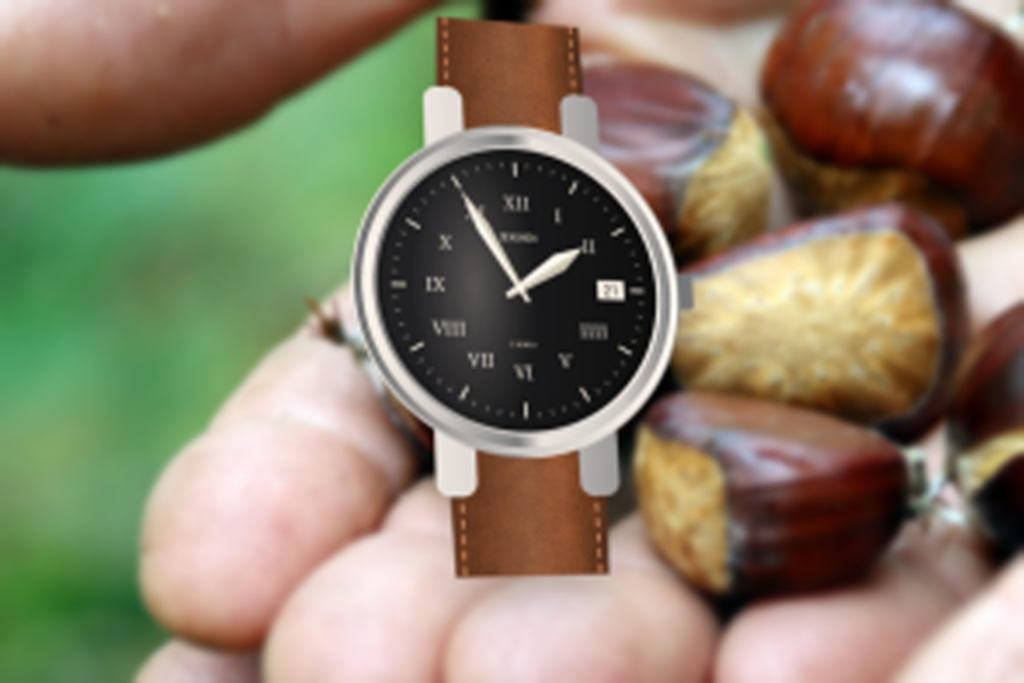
1:55
